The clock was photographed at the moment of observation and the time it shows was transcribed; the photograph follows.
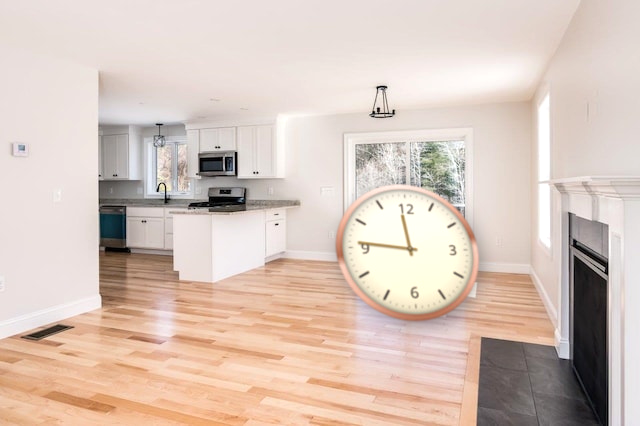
11:46
